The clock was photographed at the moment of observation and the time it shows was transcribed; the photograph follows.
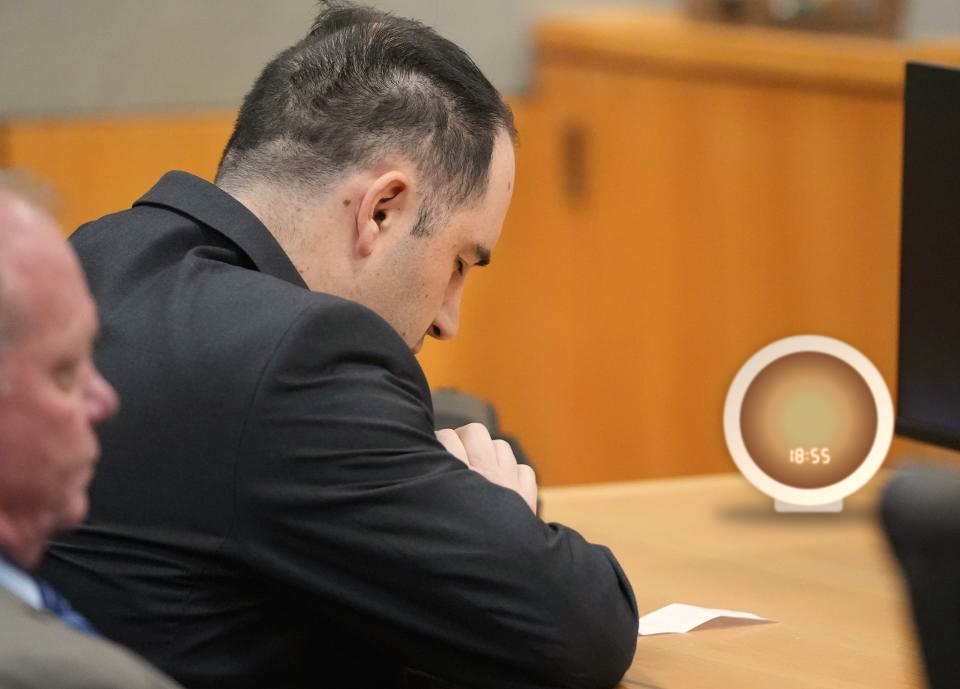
18:55
